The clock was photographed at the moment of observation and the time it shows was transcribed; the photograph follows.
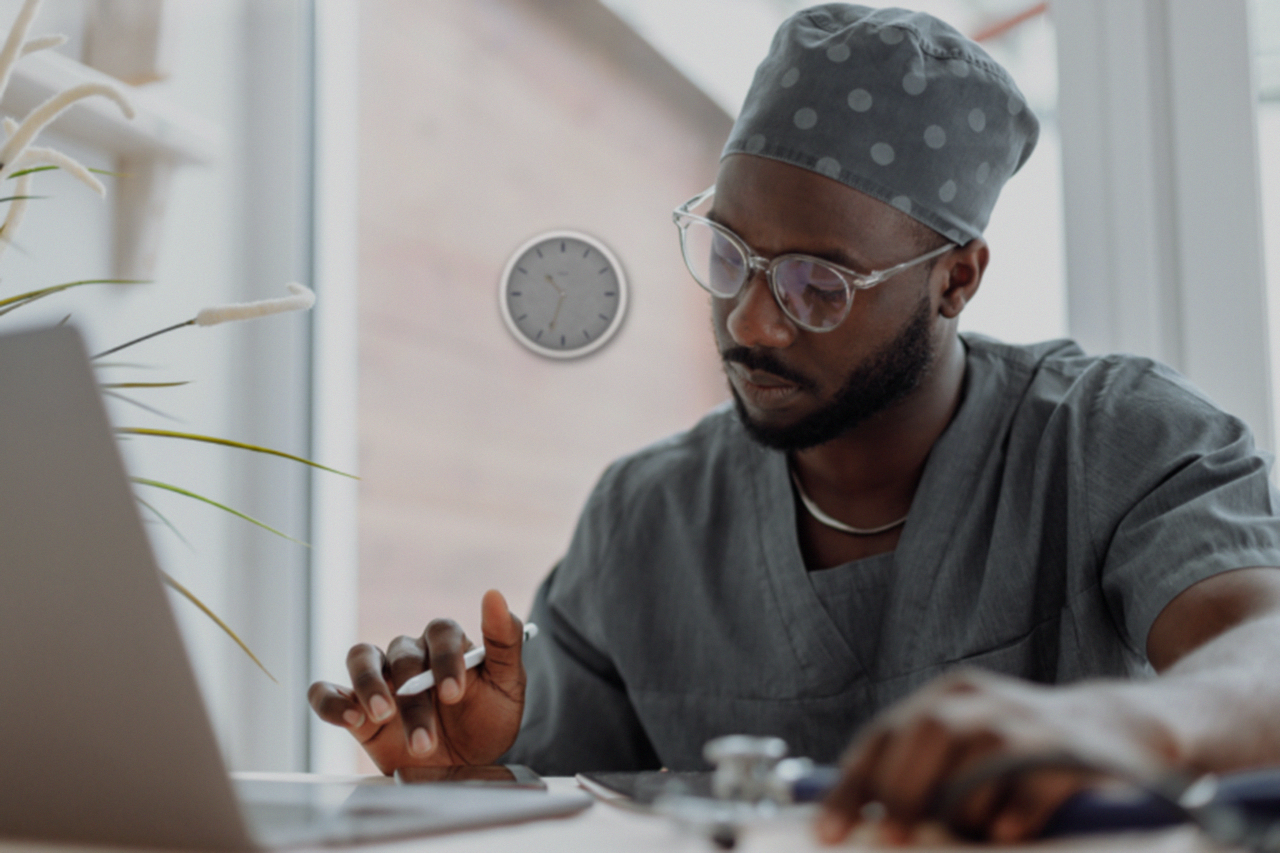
10:33
